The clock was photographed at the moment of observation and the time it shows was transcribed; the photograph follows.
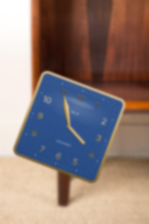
3:55
